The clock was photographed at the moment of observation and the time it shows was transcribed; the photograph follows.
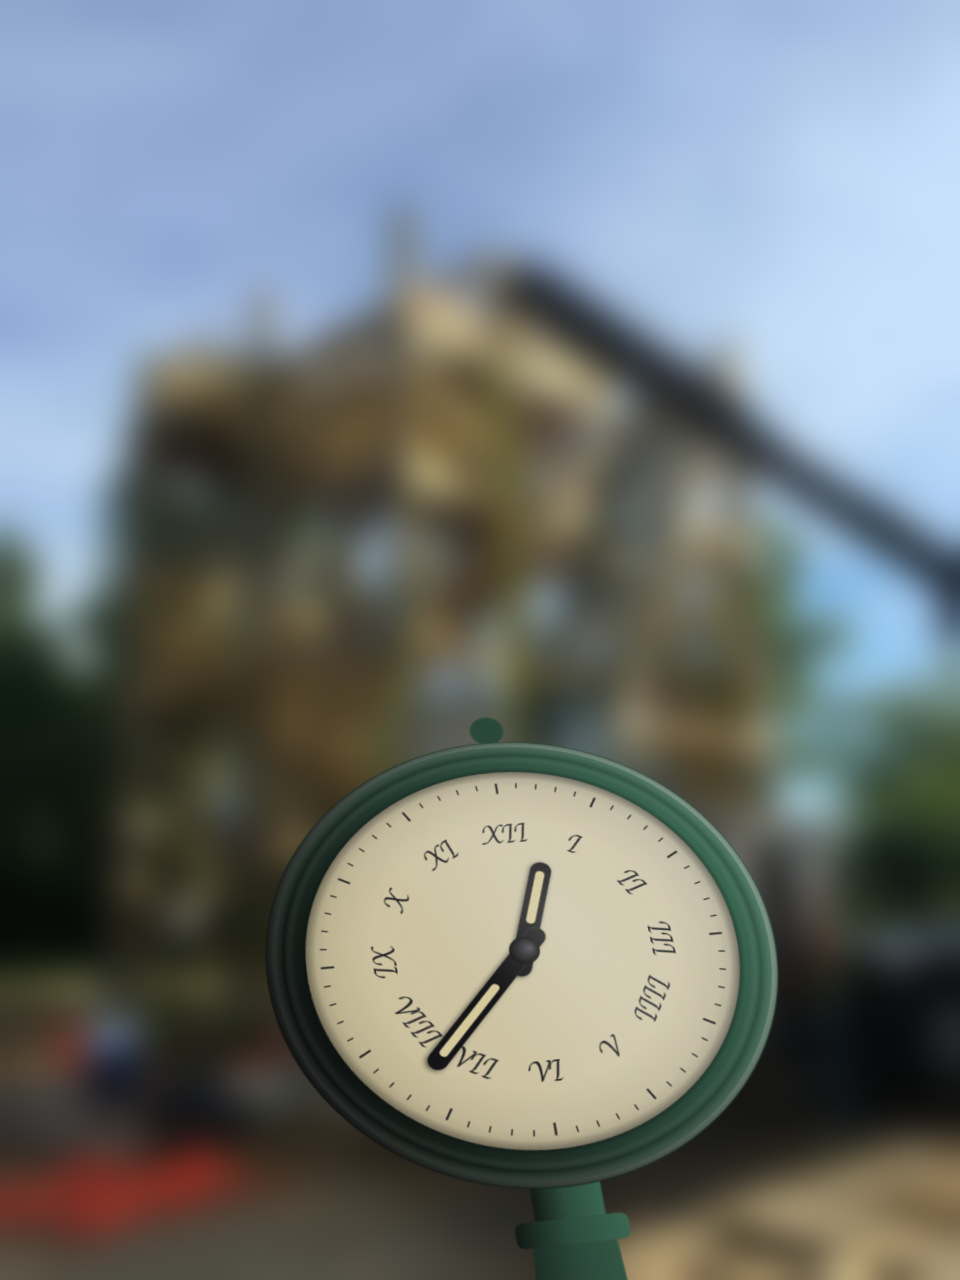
12:37
